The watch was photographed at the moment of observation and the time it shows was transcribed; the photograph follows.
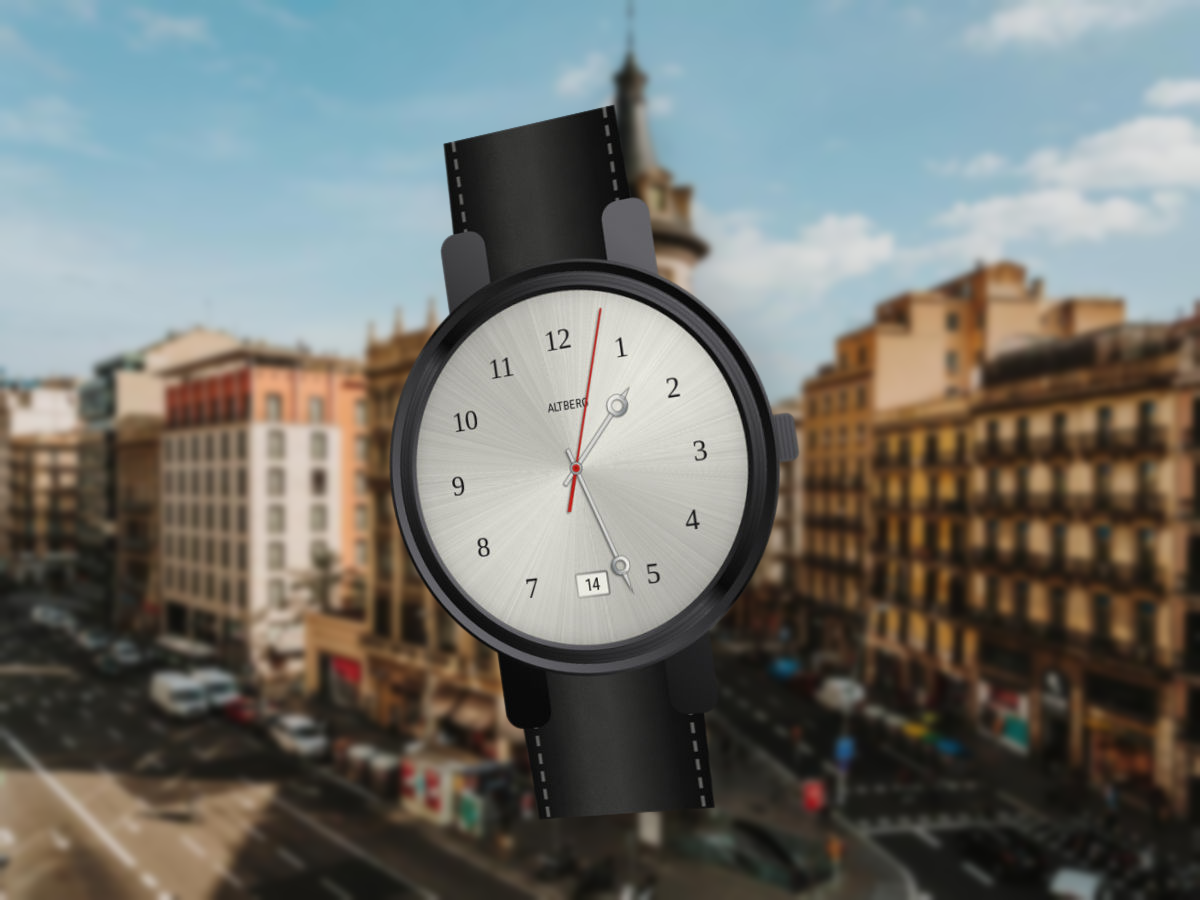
1:27:03
